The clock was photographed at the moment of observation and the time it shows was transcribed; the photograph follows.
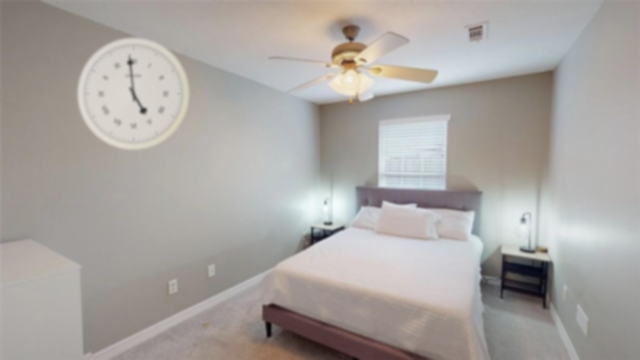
4:59
